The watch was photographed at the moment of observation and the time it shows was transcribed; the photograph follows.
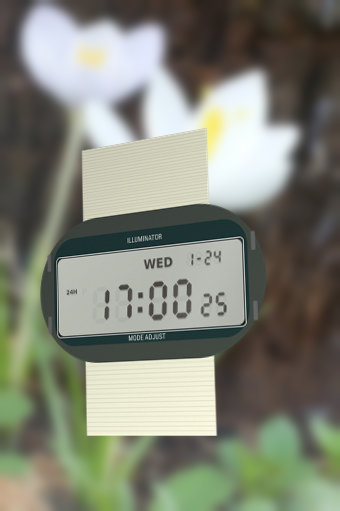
17:00:25
